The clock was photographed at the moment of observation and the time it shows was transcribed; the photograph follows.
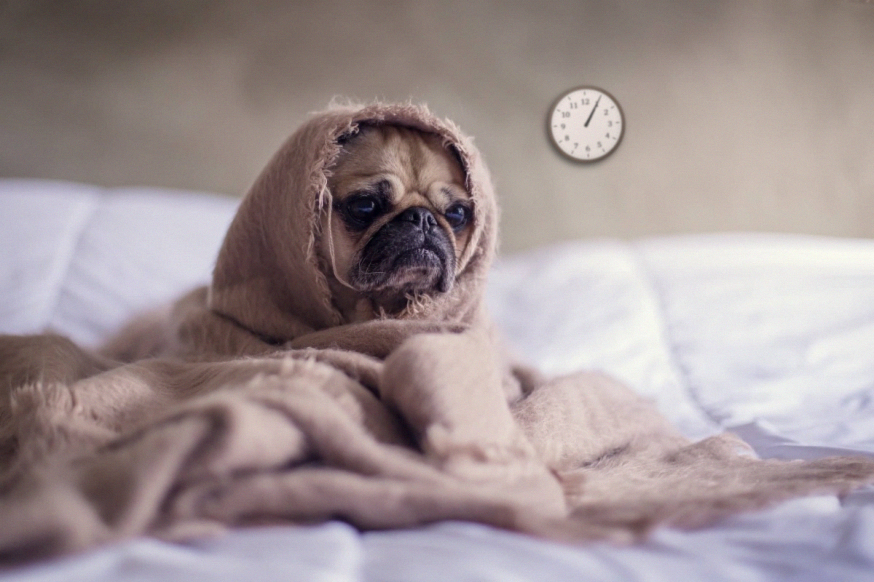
1:05
